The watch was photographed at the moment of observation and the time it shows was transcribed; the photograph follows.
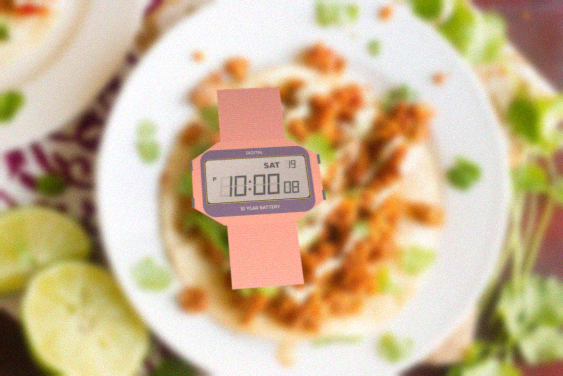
10:00:08
